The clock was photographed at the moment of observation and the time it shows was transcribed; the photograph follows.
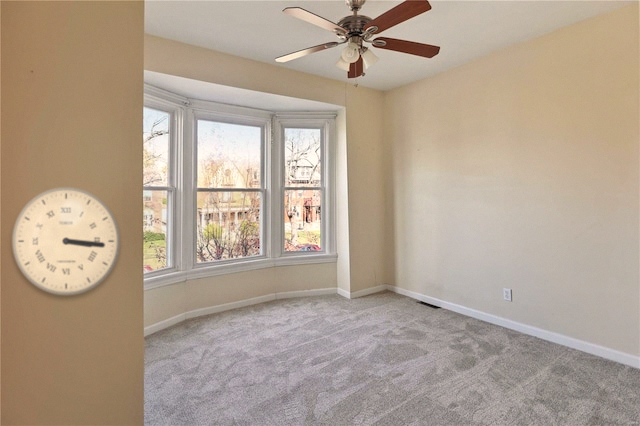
3:16
